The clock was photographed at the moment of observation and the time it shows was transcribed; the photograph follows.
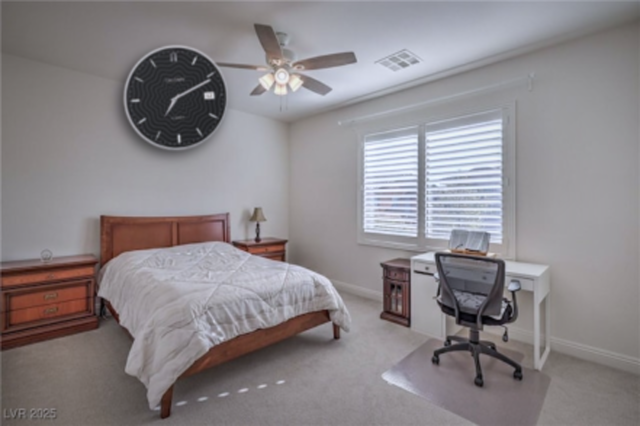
7:11
